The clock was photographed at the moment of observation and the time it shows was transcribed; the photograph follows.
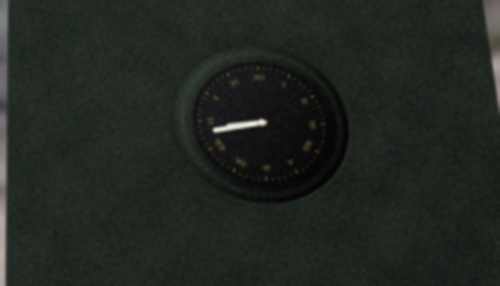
8:43
